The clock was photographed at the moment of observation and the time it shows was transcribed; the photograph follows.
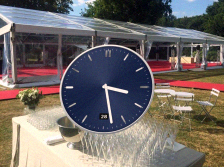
3:28
